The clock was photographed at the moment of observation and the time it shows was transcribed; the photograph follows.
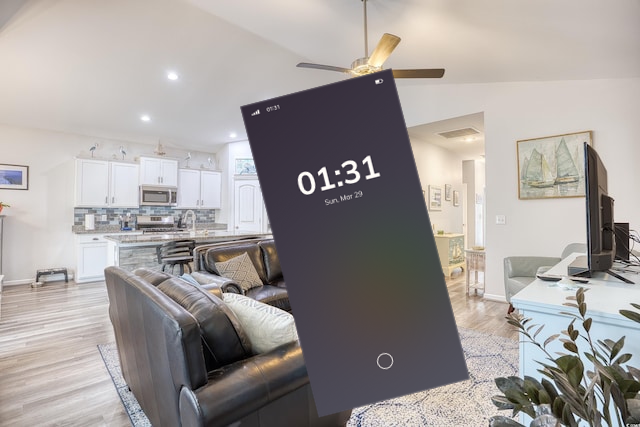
1:31
